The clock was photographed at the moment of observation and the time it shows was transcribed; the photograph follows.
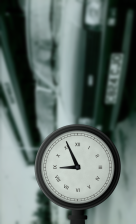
8:56
